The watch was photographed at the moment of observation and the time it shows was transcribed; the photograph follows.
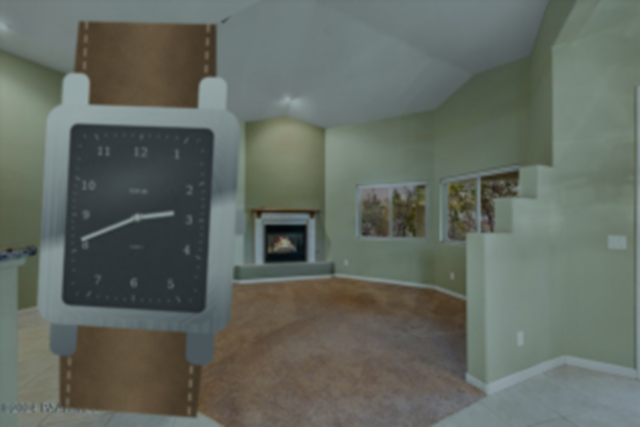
2:41
